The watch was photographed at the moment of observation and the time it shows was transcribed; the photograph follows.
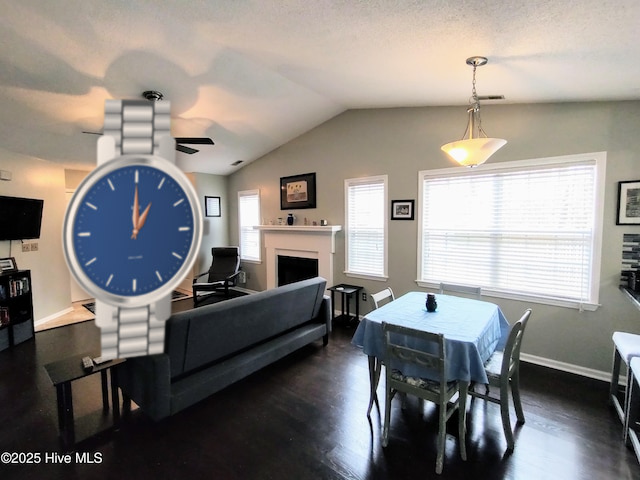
1:00
